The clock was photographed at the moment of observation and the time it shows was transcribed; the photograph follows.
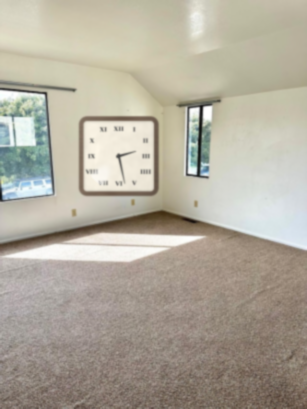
2:28
